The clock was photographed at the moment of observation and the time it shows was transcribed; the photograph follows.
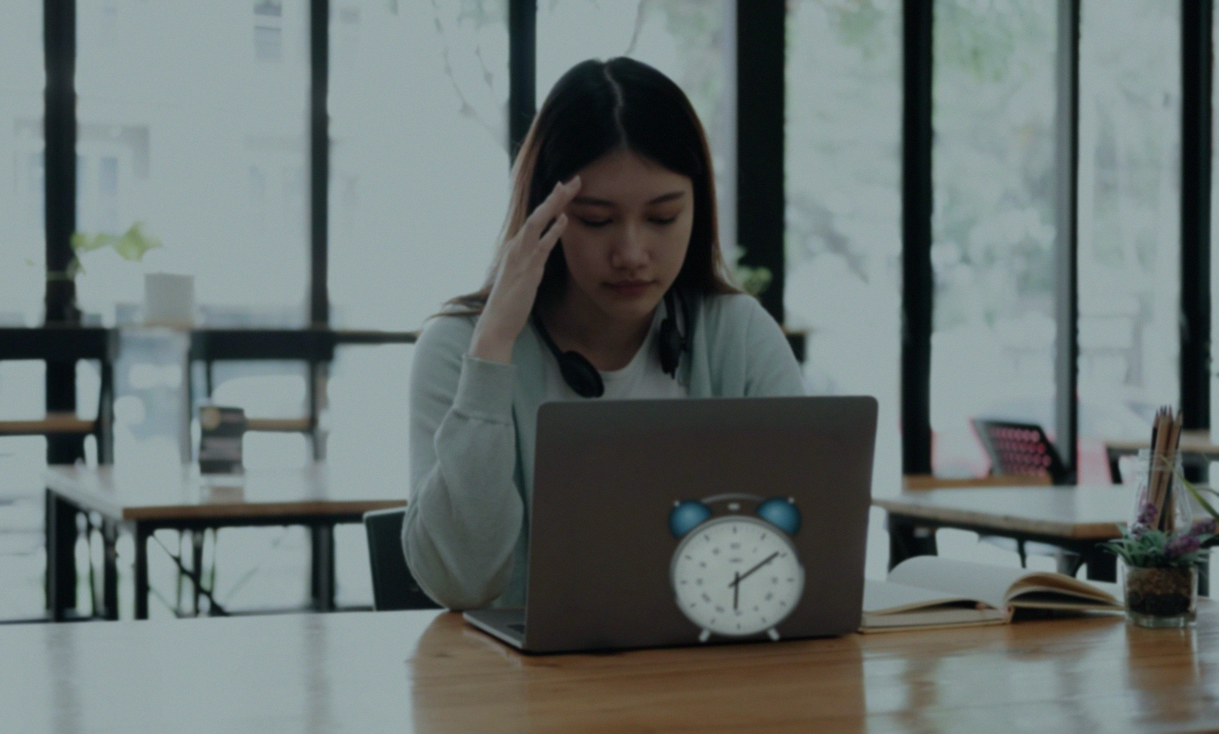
6:09
